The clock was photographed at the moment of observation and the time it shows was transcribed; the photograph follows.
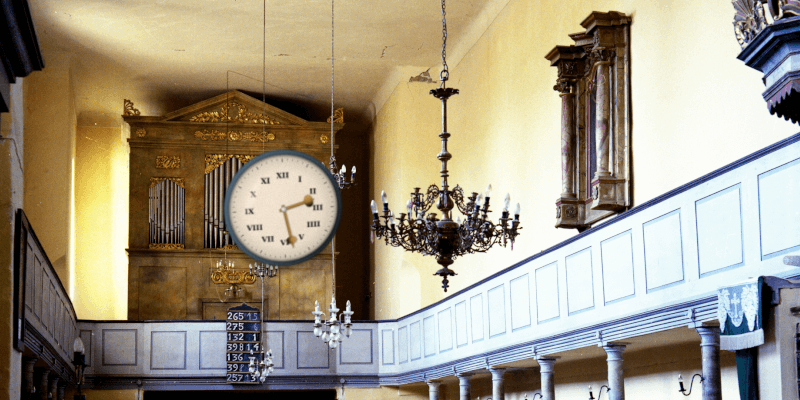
2:28
